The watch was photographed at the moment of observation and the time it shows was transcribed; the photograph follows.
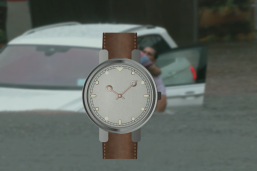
10:08
